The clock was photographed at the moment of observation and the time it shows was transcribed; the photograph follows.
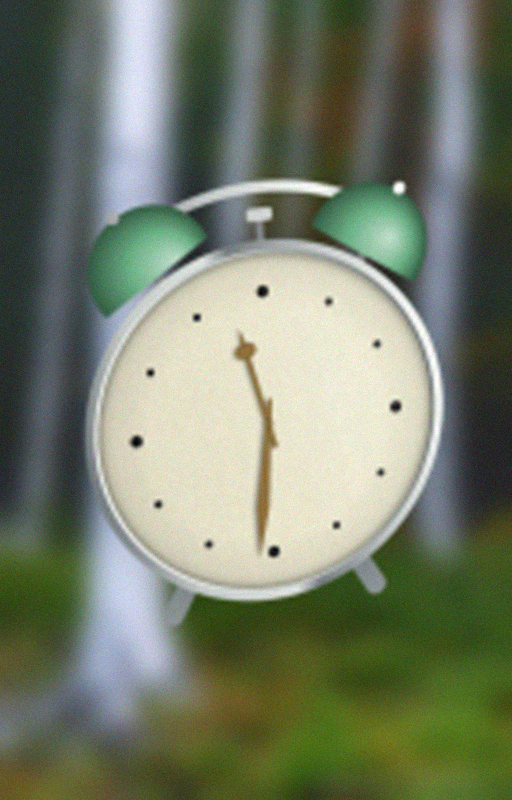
11:31
